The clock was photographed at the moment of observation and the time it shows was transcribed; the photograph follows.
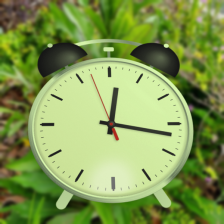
12:16:57
